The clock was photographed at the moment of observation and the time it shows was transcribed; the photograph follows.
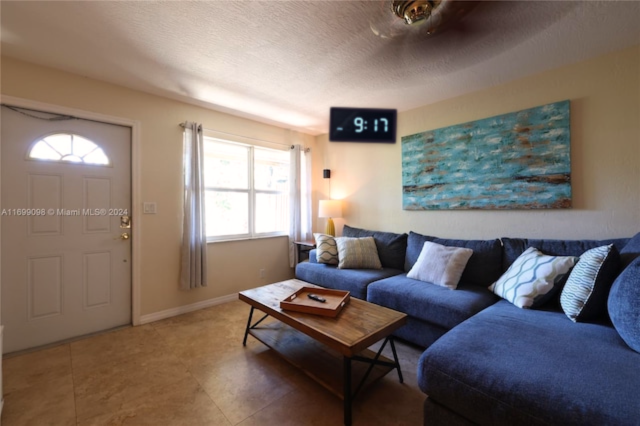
9:17
